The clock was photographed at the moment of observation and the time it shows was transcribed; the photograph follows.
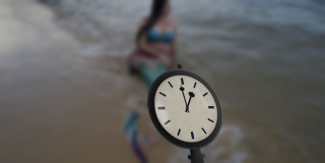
12:59
